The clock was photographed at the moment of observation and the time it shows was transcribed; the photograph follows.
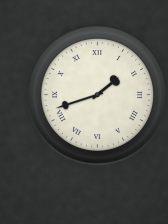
1:42
